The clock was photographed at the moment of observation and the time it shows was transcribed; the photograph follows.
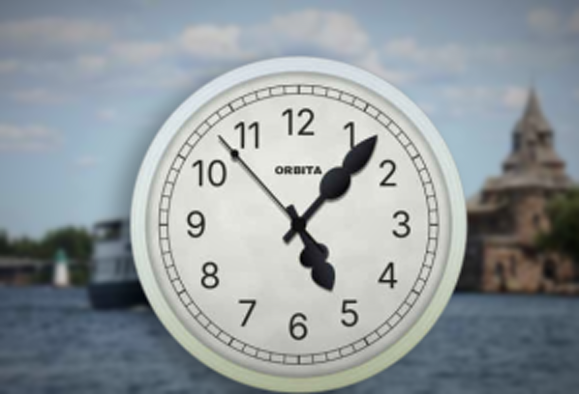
5:06:53
